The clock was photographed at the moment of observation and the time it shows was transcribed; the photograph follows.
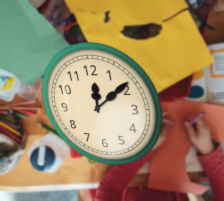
12:09
